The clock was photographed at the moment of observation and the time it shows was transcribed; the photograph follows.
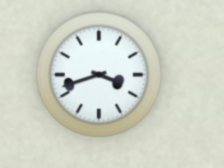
3:42
